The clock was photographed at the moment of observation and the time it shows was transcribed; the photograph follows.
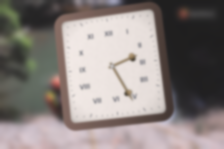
2:26
